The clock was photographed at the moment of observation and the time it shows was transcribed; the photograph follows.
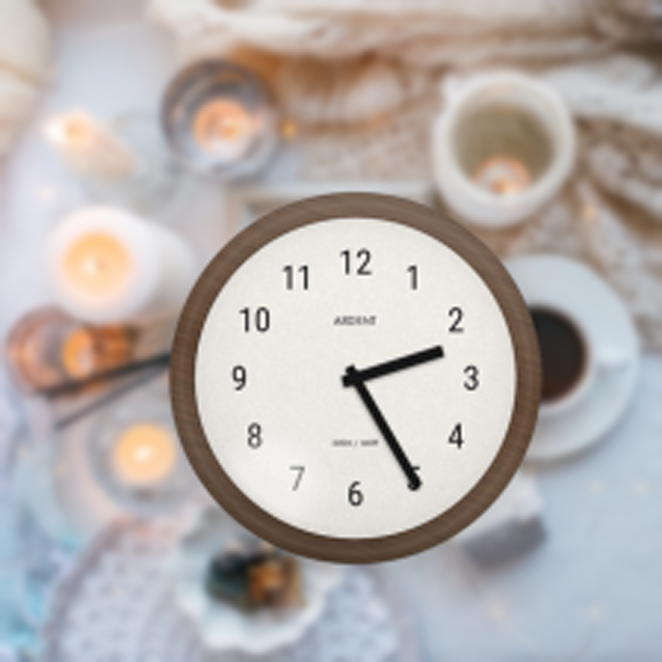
2:25
